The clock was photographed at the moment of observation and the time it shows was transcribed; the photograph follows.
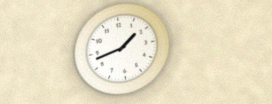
1:43
